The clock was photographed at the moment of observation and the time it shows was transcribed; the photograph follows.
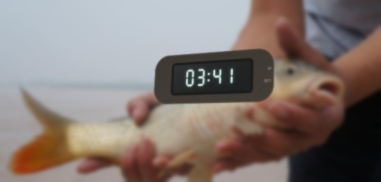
3:41
